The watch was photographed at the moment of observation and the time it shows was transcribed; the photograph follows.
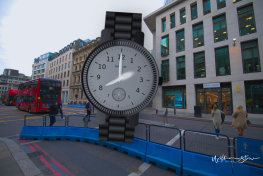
8:00
